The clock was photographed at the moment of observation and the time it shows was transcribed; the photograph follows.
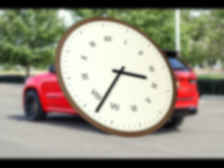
3:38
